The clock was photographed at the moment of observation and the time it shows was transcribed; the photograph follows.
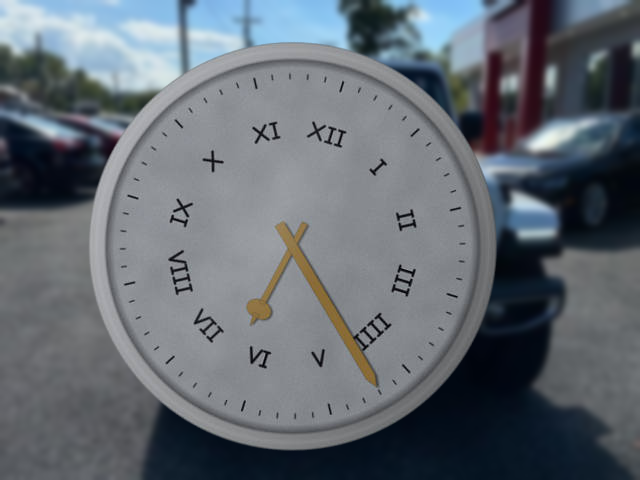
6:22
